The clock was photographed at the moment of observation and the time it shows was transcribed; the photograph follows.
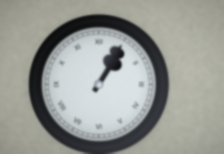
1:05
